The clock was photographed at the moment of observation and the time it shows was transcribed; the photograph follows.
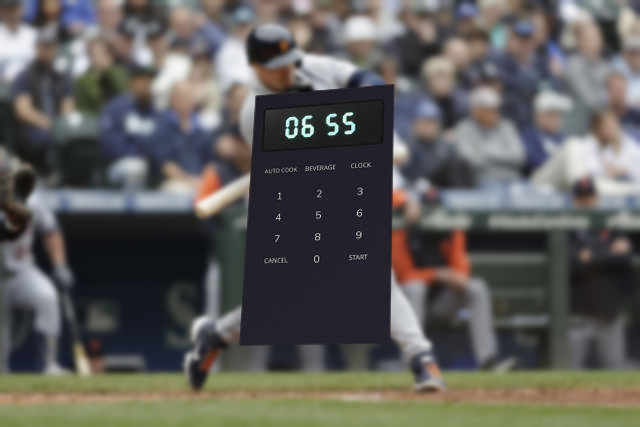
6:55
